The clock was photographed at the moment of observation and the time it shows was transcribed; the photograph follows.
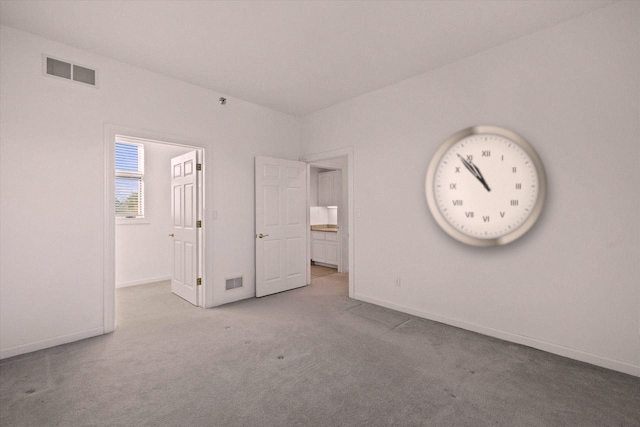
10:53
